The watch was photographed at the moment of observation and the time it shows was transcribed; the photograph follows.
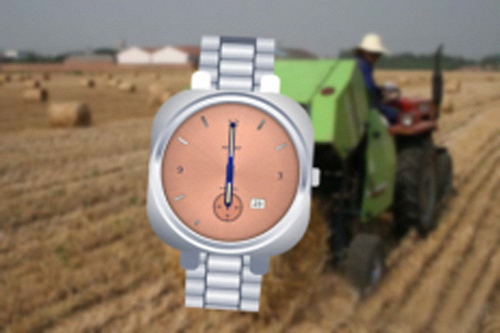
6:00
